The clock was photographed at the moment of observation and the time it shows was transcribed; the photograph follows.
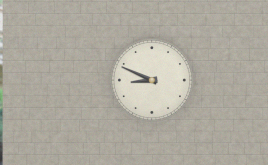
8:49
